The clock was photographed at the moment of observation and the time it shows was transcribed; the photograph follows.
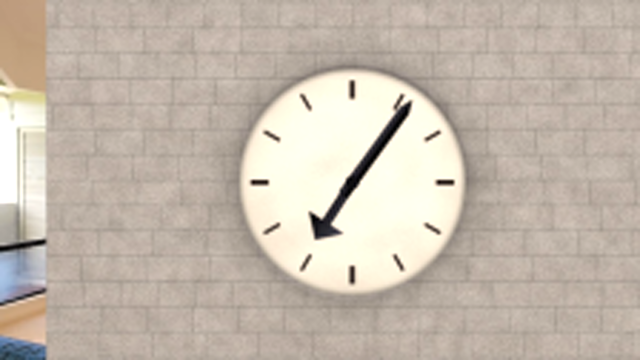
7:06
